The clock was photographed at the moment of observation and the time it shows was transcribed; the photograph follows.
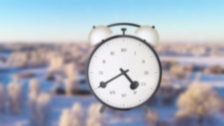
4:40
